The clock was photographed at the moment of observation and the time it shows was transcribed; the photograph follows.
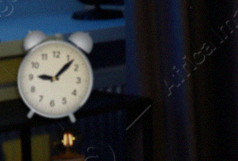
9:07
